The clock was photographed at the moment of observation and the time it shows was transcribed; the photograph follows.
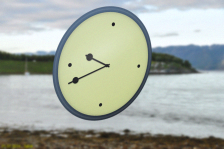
9:41
